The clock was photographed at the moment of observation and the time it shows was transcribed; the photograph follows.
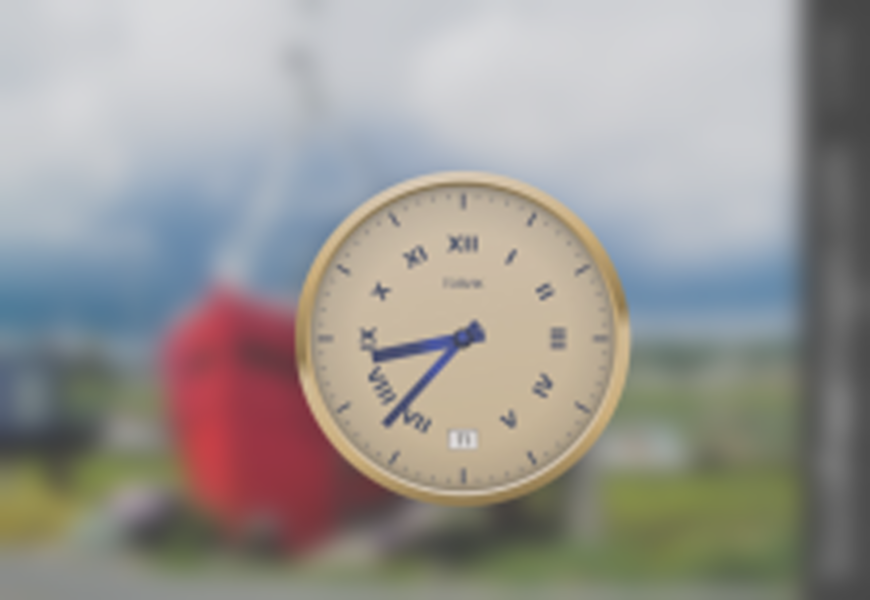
8:37
